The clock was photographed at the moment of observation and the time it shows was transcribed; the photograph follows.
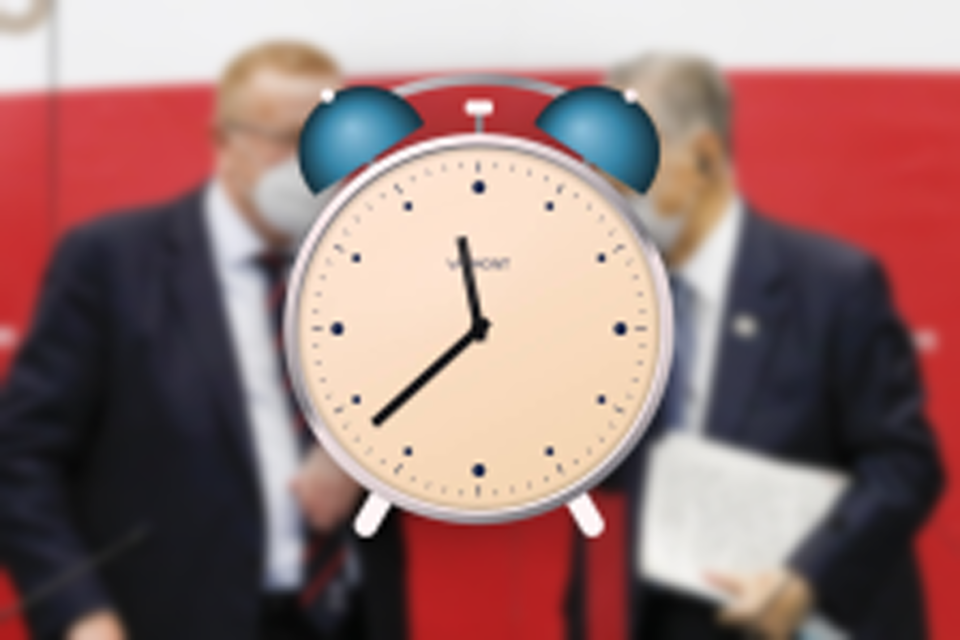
11:38
